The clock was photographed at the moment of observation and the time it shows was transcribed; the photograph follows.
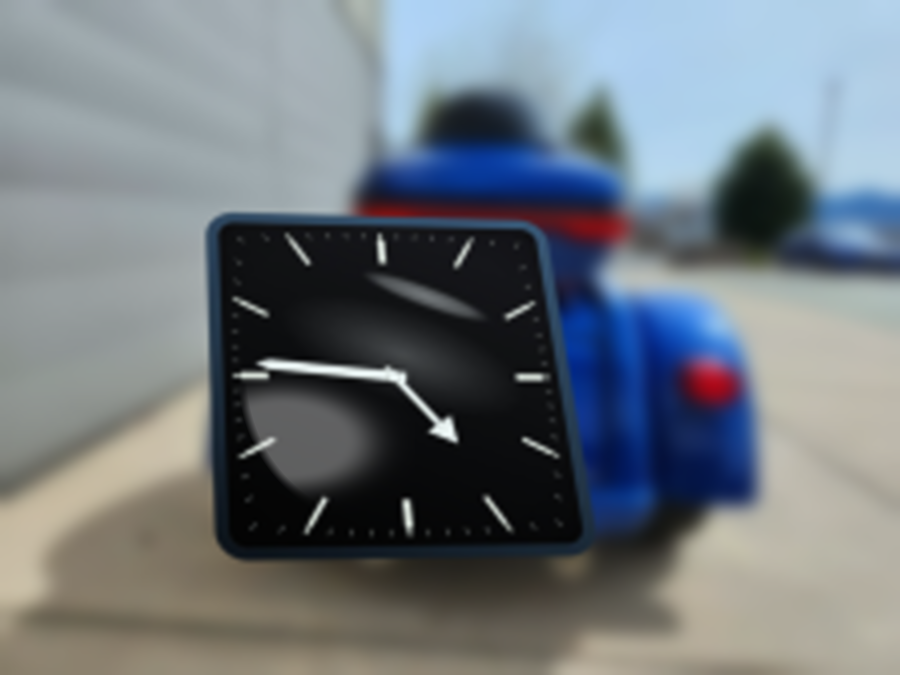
4:46
